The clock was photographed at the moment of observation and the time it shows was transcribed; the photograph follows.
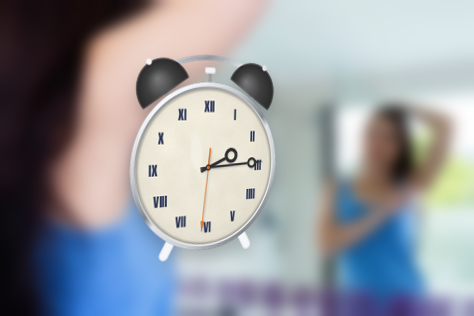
2:14:31
